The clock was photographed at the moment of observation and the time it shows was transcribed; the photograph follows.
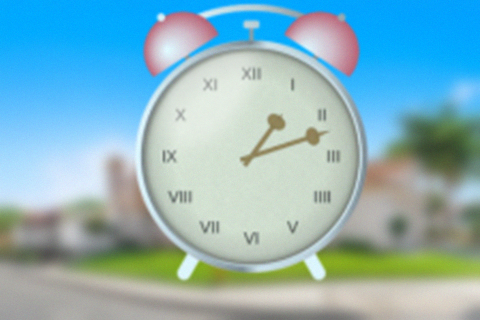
1:12
